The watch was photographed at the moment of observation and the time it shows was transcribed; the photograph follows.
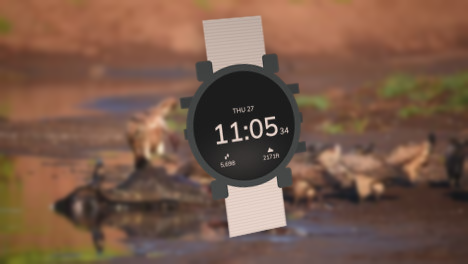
11:05:34
